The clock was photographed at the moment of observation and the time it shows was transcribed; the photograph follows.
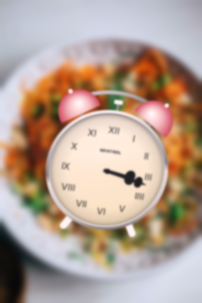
3:17
